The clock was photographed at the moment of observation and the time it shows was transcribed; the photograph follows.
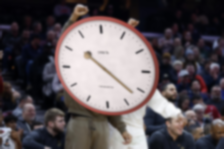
10:22
